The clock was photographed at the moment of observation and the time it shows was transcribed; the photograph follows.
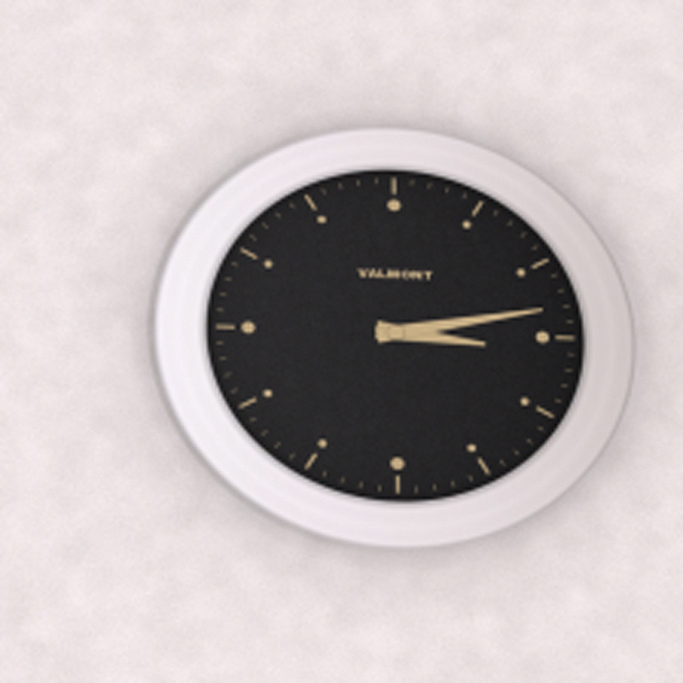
3:13
